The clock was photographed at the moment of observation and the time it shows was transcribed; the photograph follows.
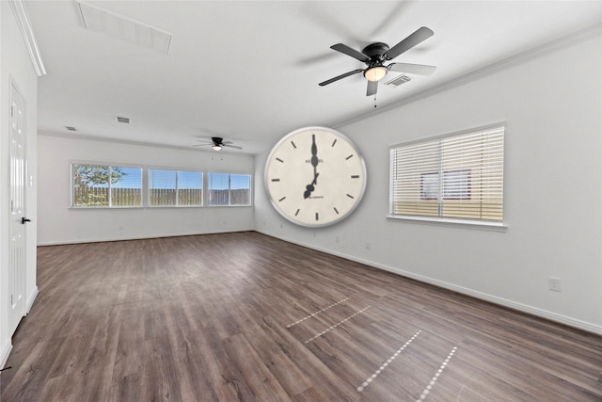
7:00
